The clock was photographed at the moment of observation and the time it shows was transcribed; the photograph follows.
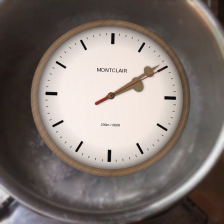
2:09:10
